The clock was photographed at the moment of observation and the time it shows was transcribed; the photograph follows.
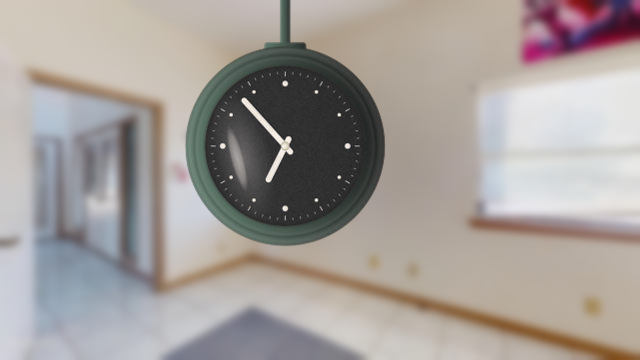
6:53
